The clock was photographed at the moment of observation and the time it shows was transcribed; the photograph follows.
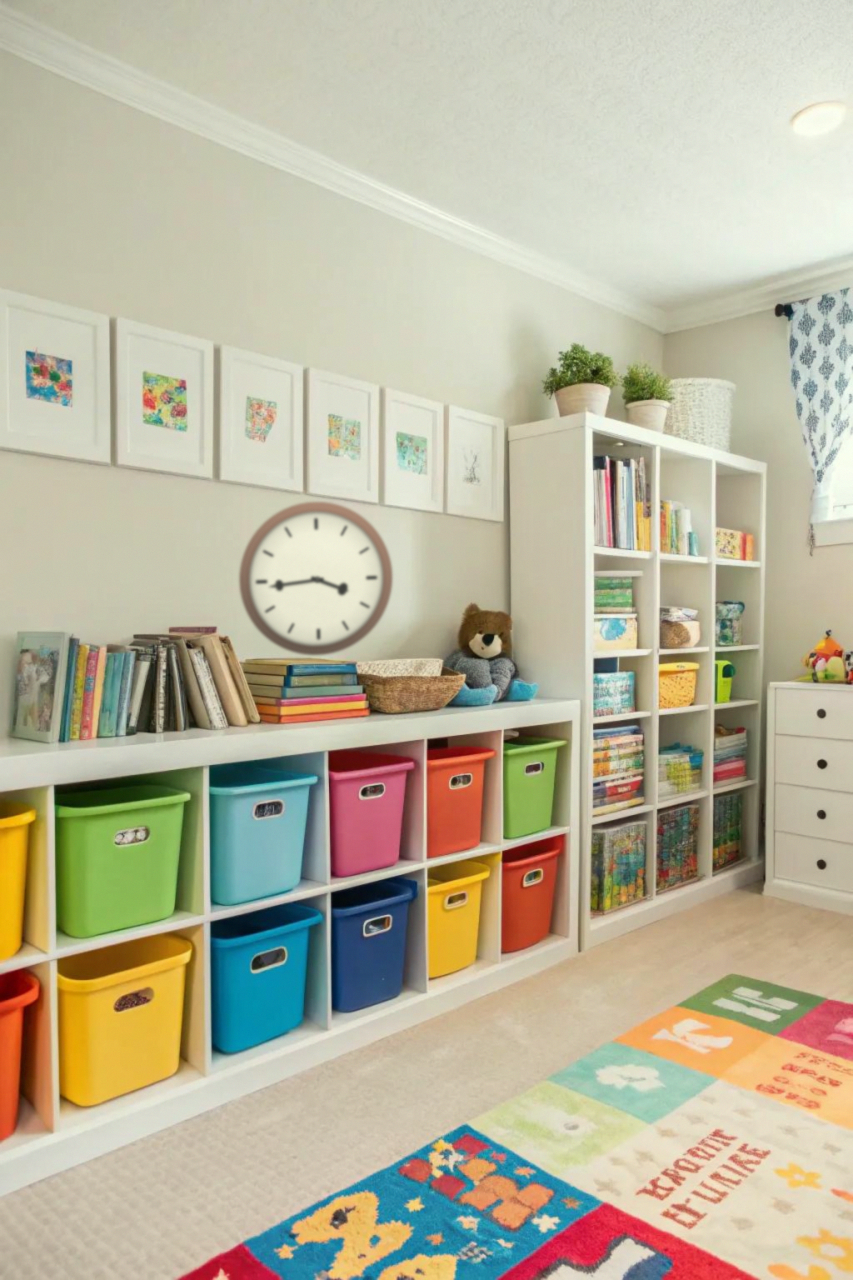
3:44
